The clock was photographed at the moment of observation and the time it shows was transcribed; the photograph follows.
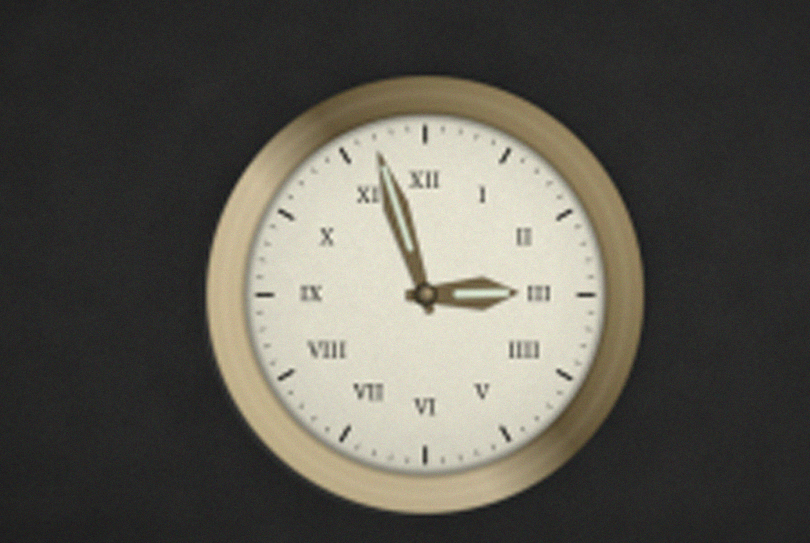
2:57
